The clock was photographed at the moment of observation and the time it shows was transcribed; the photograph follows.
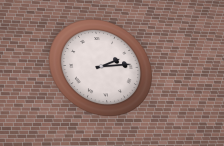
2:14
